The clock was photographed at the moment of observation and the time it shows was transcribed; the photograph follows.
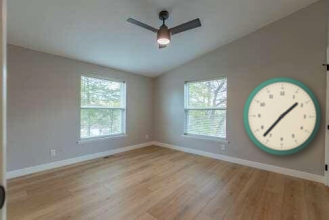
1:37
